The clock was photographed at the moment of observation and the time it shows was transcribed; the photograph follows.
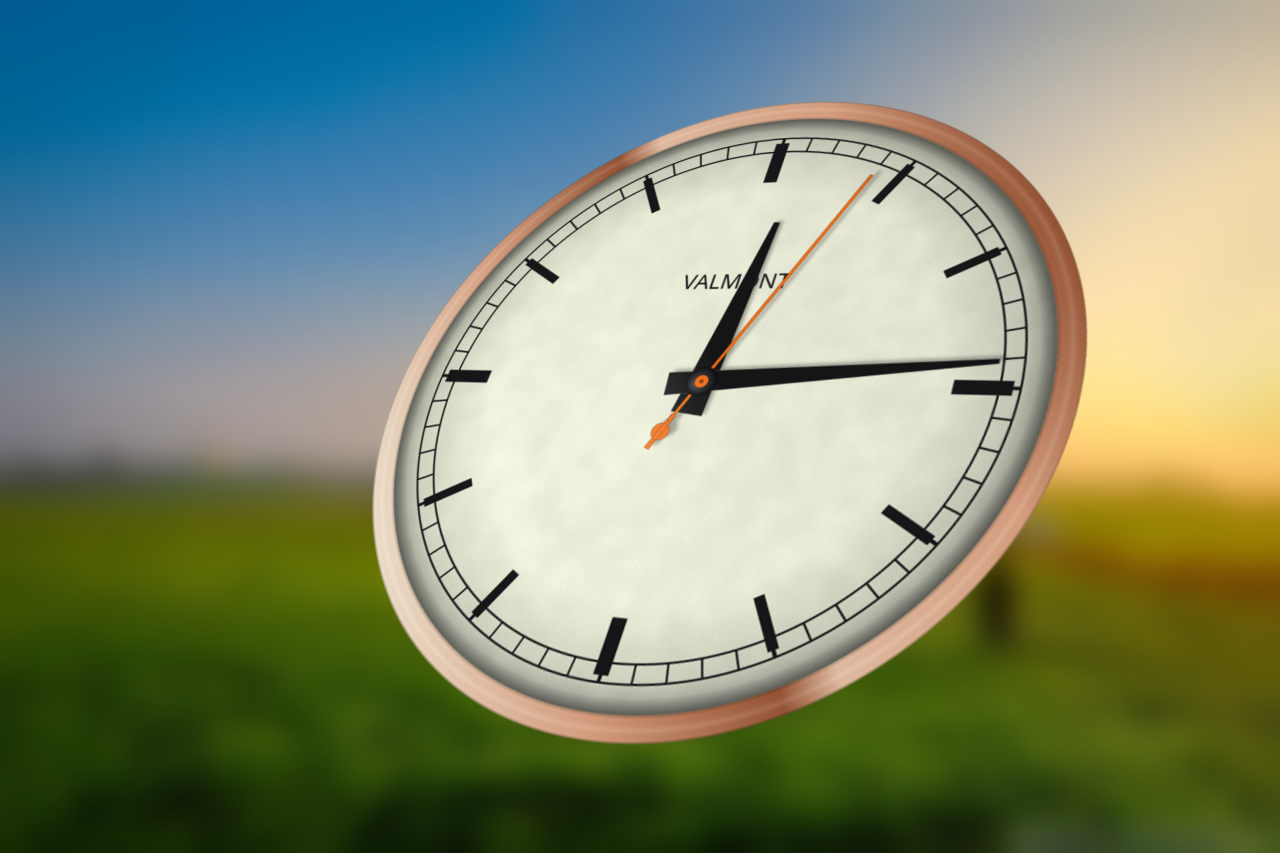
12:14:04
